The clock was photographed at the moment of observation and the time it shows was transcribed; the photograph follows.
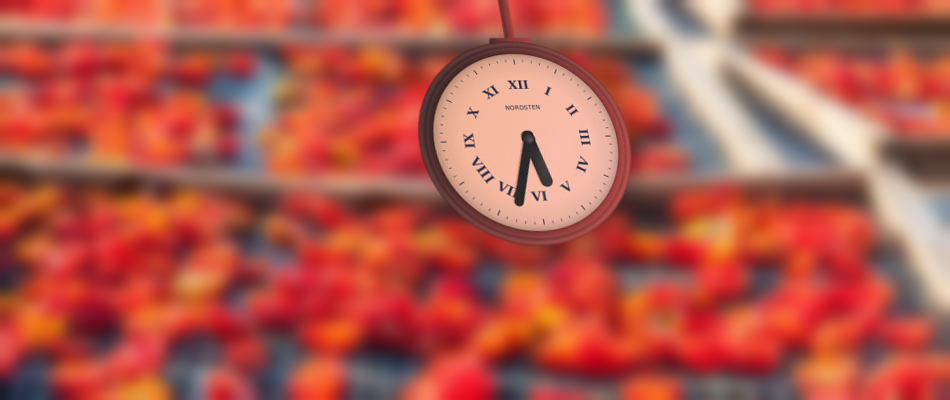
5:33
